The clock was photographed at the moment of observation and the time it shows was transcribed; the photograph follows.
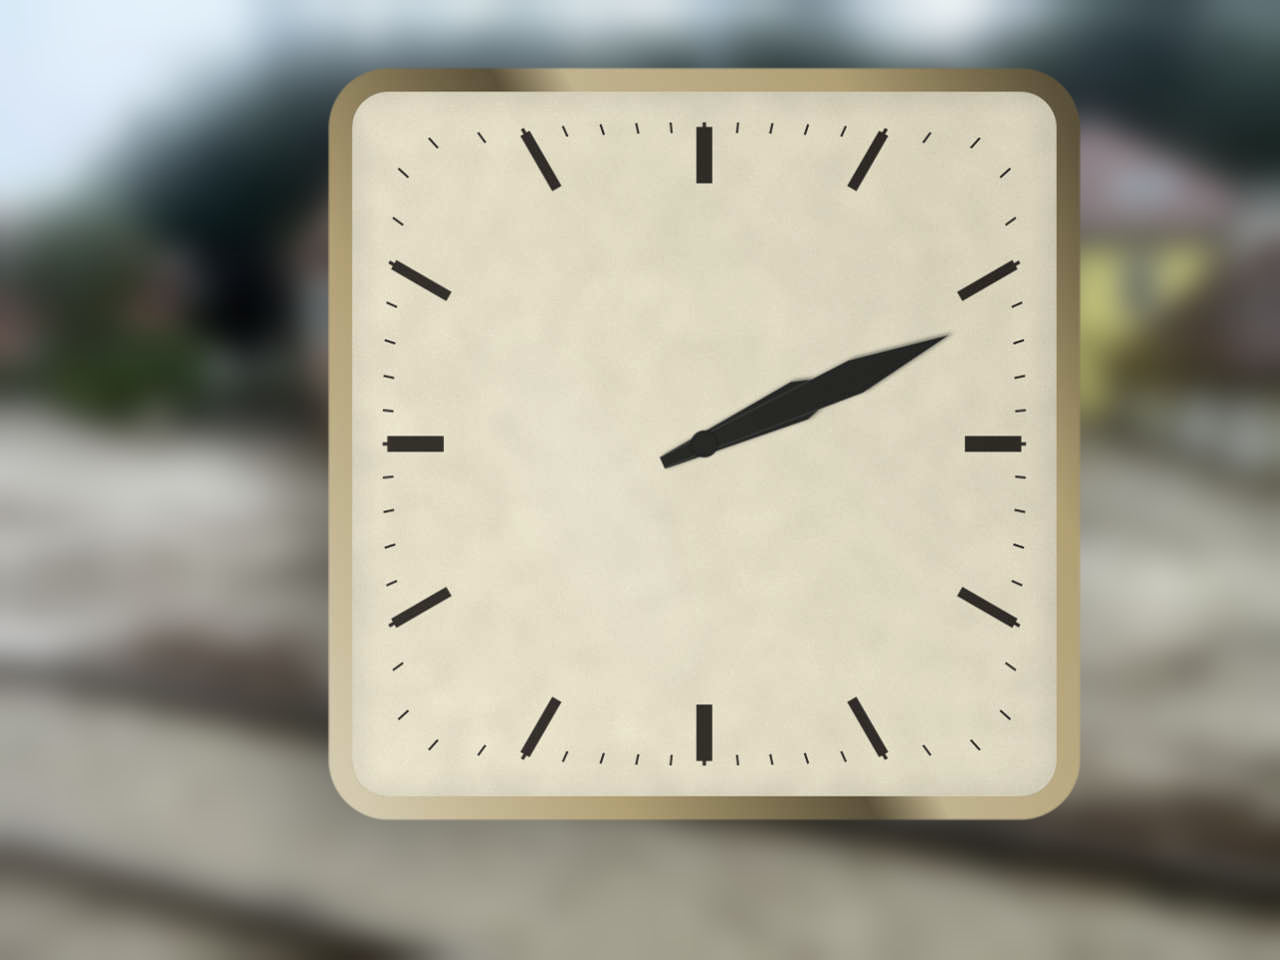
2:11
